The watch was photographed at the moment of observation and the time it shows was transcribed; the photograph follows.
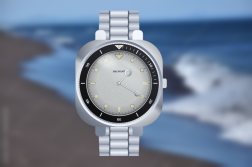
1:20
